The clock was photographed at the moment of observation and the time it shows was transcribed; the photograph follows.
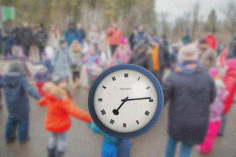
7:14
